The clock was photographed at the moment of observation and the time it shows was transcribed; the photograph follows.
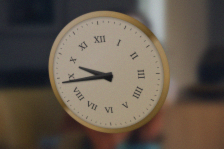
9:44
